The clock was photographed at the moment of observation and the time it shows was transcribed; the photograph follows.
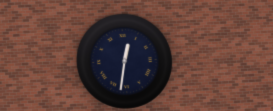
12:32
